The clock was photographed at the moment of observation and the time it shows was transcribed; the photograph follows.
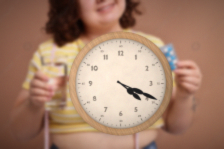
4:19
